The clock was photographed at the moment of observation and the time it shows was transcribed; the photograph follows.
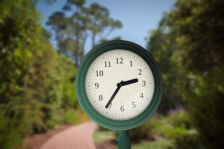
2:36
